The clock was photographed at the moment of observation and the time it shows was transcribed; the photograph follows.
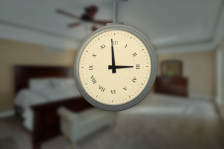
2:59
